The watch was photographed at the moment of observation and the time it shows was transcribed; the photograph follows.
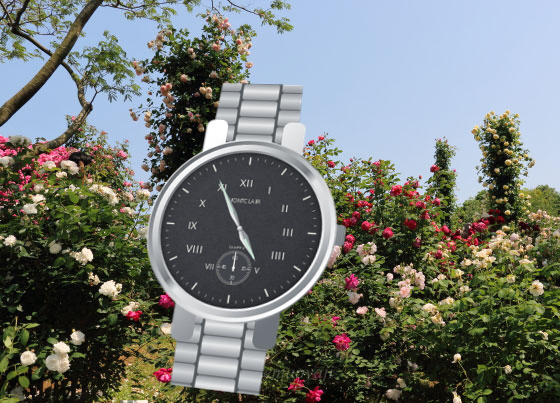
4:55
